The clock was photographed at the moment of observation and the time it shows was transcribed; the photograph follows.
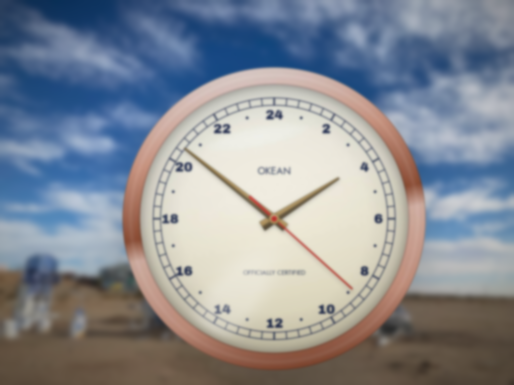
3:51:22
